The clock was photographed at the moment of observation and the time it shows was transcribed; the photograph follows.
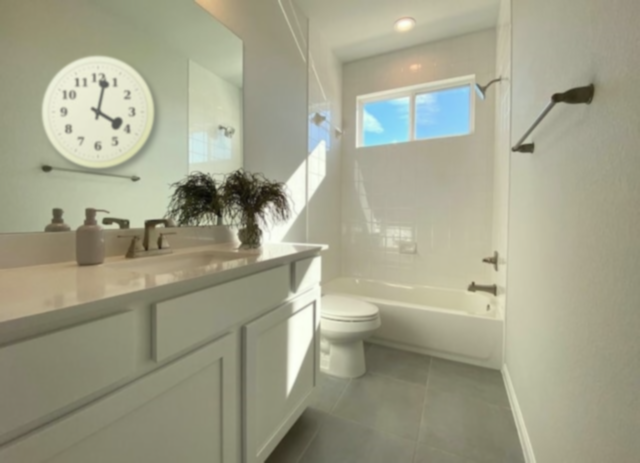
4:02
